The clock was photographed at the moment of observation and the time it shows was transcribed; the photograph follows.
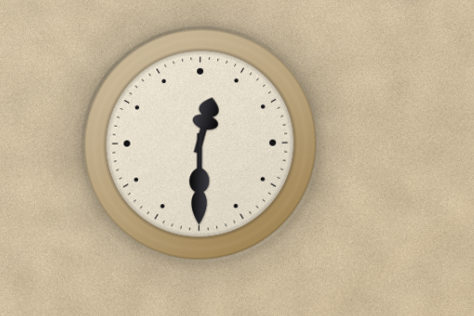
12:30
